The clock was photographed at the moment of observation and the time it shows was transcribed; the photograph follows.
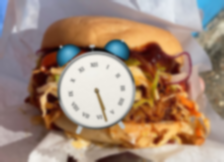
5:28
